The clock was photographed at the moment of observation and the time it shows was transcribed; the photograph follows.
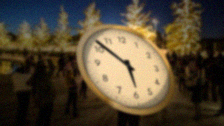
5:52
